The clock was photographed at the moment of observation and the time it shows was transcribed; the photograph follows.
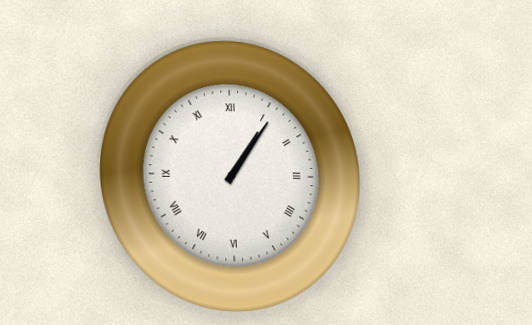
1:06
